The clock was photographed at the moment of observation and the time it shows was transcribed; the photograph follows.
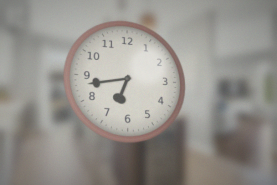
6:43
